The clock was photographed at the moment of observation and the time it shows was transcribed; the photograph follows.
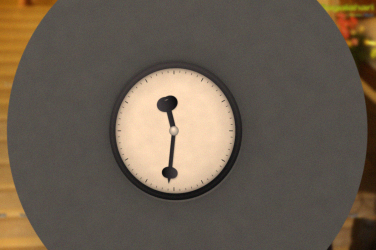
11:31
